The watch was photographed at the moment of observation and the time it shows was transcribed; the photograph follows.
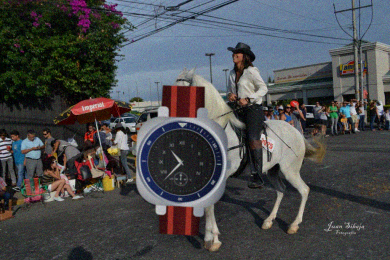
10:37
